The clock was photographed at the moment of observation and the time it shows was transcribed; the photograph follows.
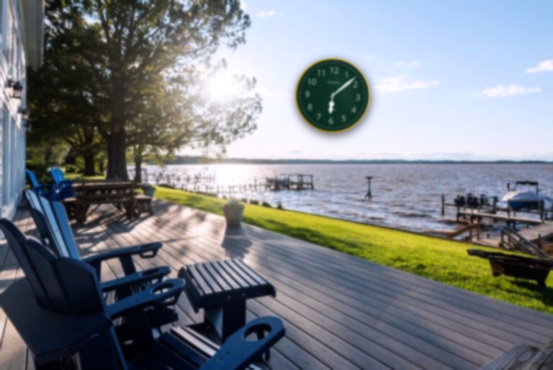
6:08
